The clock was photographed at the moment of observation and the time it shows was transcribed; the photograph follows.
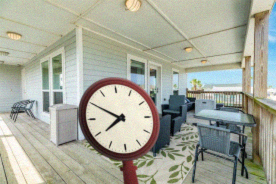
7:50
